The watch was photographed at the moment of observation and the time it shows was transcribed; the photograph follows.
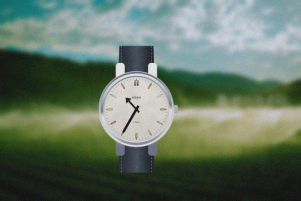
10:35
